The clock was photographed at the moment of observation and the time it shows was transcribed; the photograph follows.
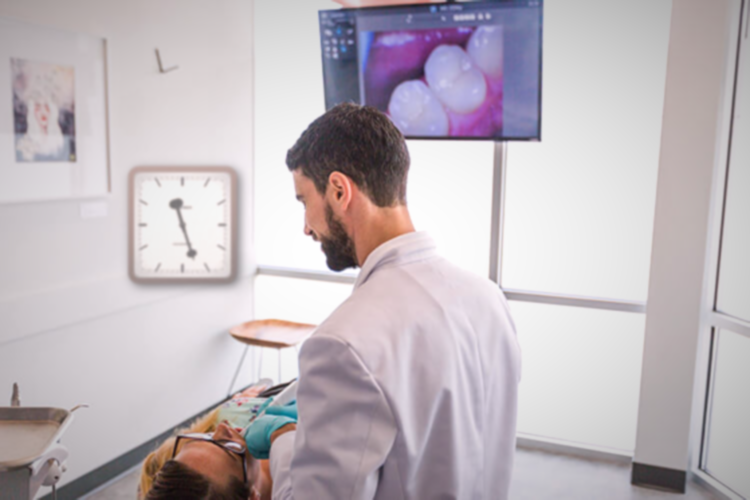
11:27
